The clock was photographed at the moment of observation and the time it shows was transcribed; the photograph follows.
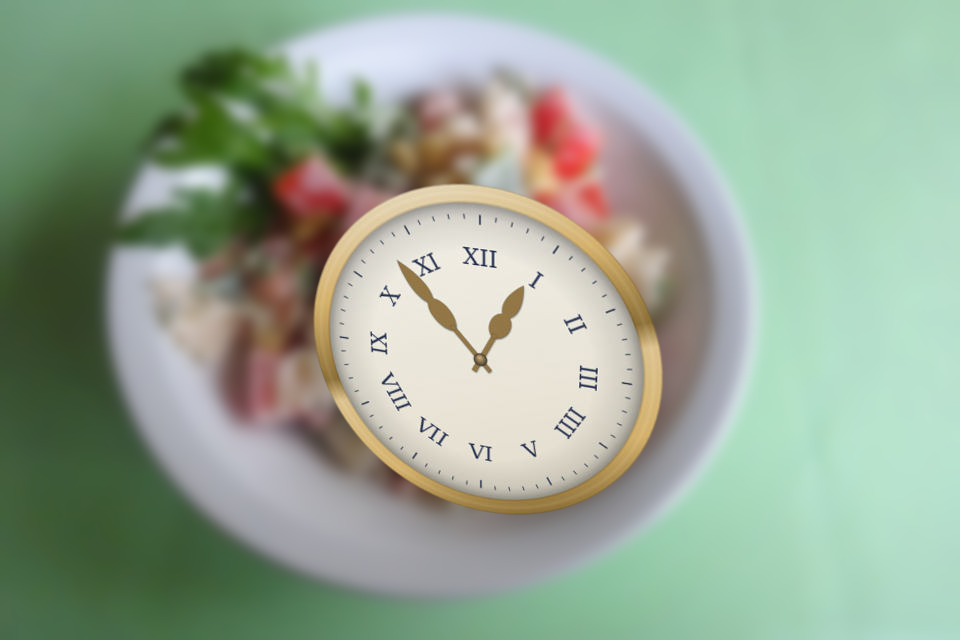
12:53
